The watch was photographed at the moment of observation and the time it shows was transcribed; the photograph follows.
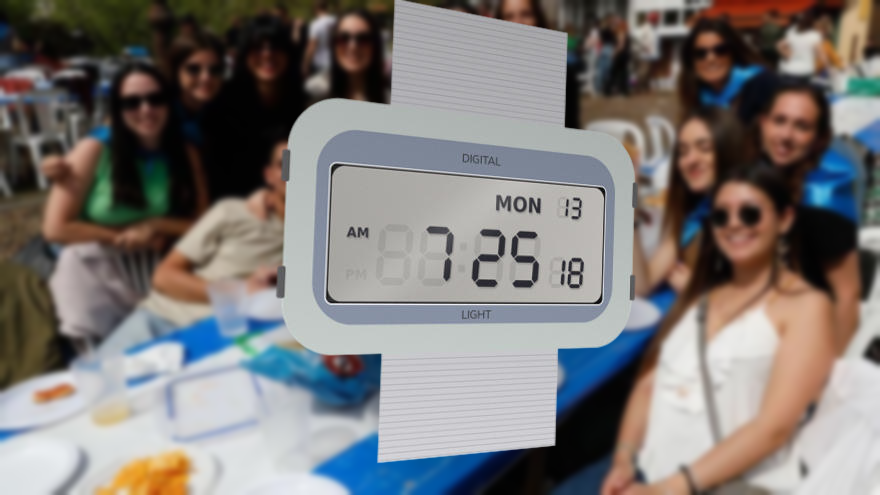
7:25:18
